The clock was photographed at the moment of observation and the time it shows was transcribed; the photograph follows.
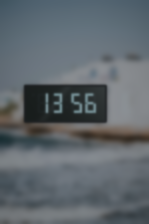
13:56
